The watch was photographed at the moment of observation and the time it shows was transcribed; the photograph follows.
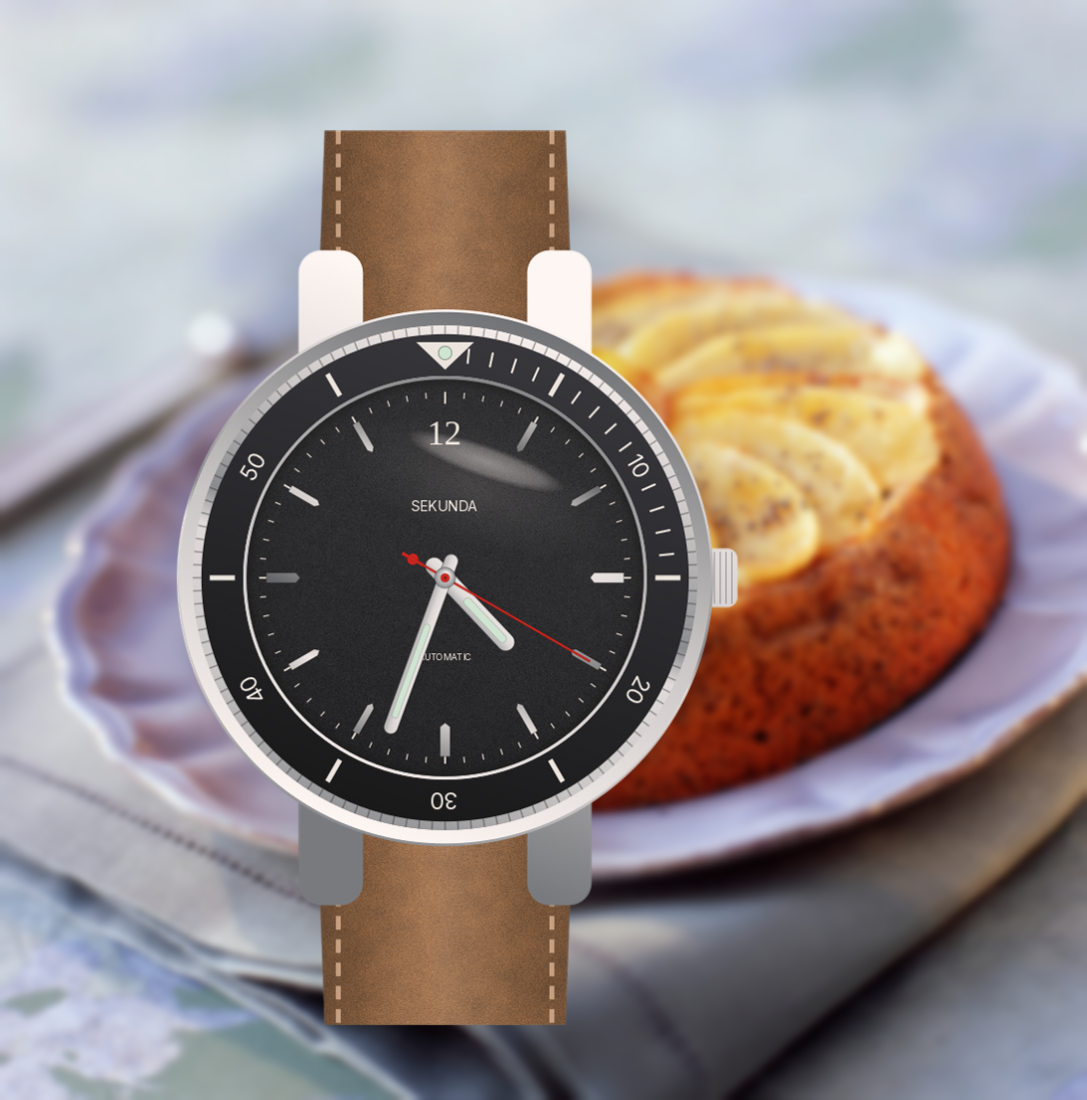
4:33:20
